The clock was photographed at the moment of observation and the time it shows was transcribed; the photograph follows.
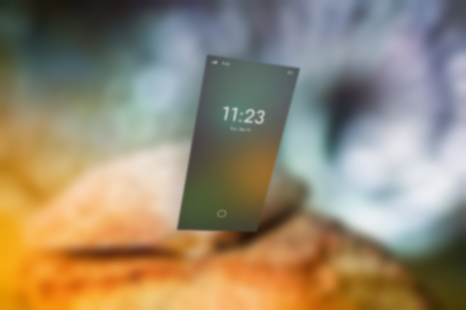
11:23
